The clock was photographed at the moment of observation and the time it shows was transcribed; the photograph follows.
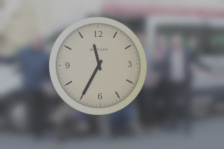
11:35
